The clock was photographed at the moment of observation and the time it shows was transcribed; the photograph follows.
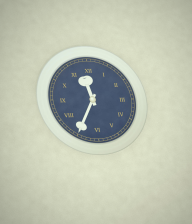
11:35
